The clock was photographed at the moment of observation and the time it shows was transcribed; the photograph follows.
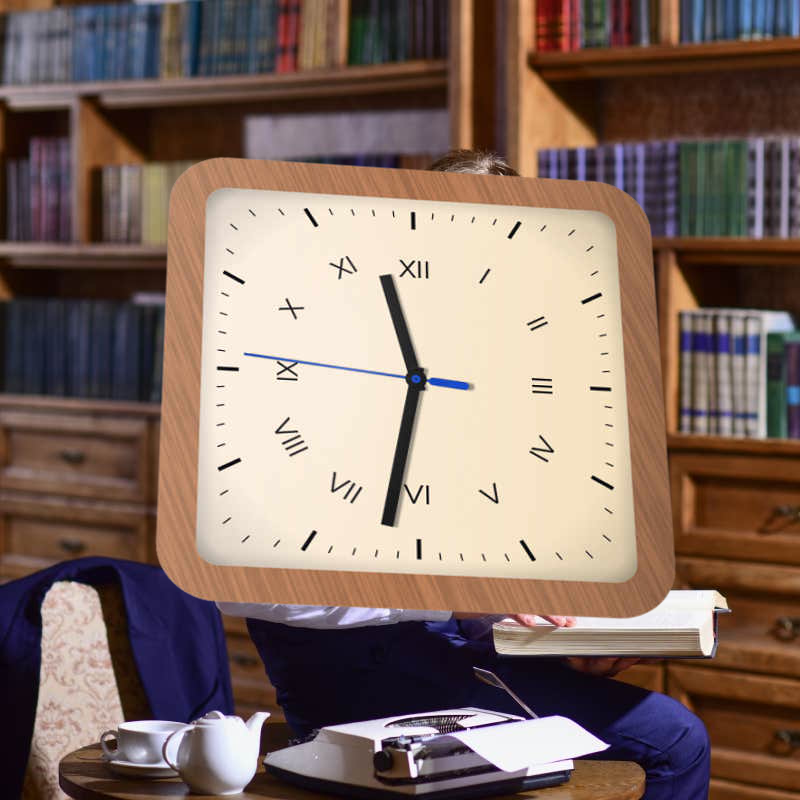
11:31:46
